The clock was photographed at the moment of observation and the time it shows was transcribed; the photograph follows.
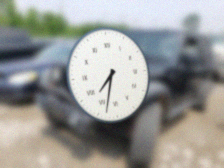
7:33
